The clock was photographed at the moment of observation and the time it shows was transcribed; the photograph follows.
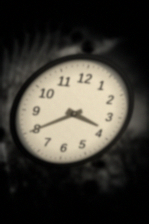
3:40
